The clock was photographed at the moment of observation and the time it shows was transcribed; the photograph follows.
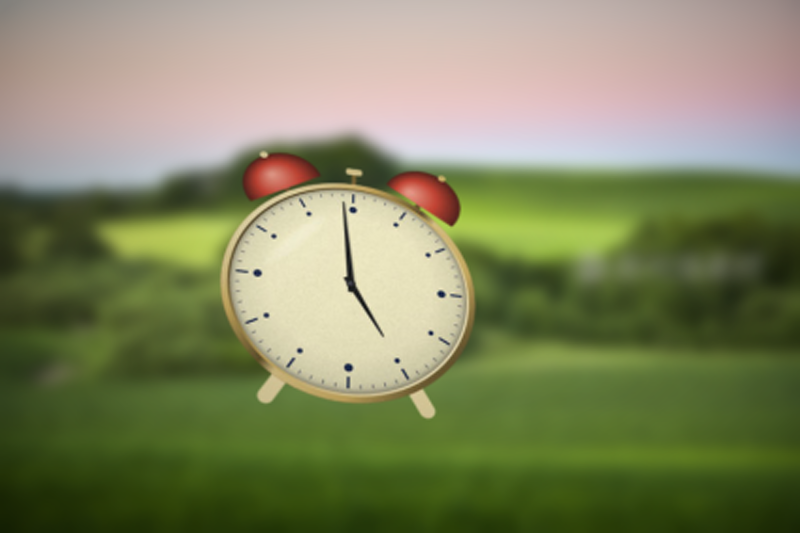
4:59
